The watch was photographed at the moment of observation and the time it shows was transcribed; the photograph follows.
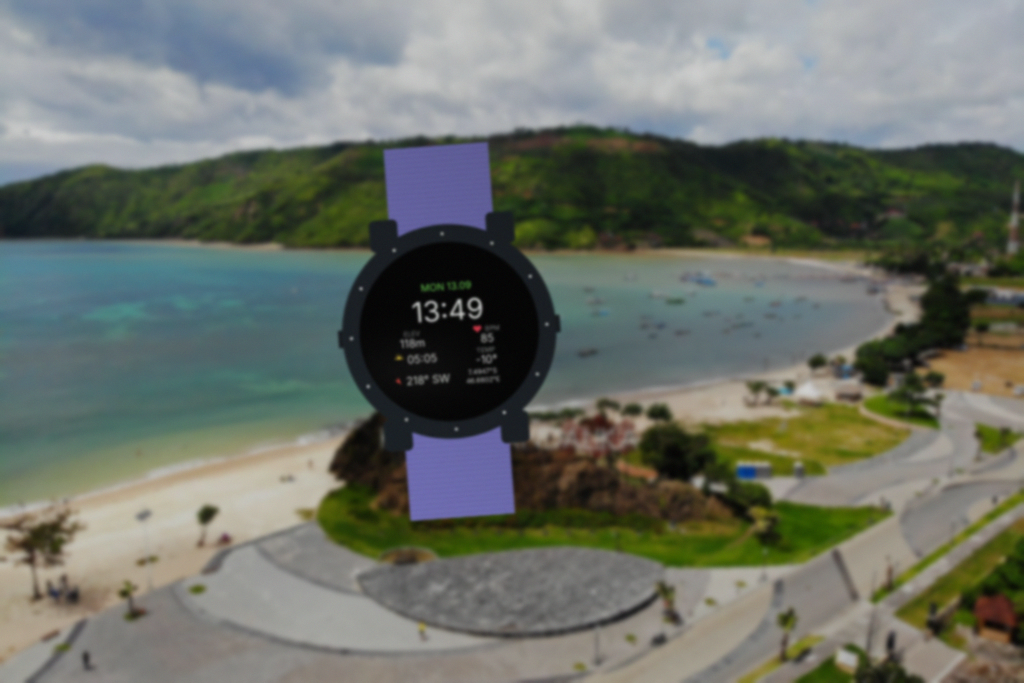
13:49
